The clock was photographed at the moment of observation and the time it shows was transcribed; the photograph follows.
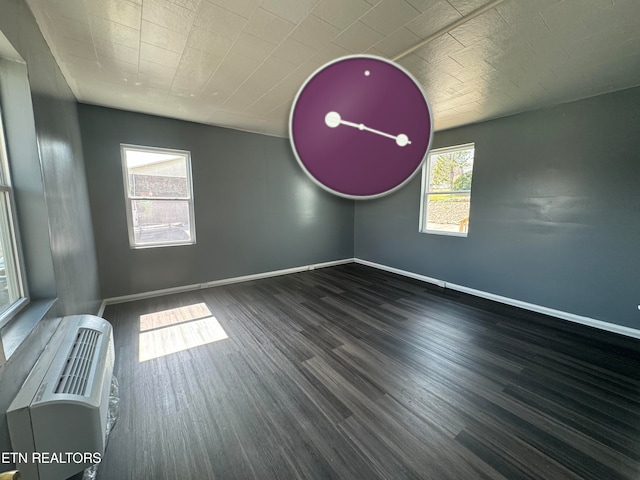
9:17
